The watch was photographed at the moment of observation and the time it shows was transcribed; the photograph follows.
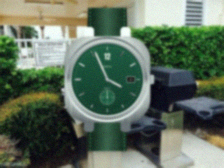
3:56
